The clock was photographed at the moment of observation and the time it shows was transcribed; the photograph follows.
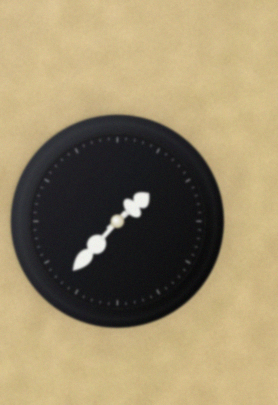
1:37
